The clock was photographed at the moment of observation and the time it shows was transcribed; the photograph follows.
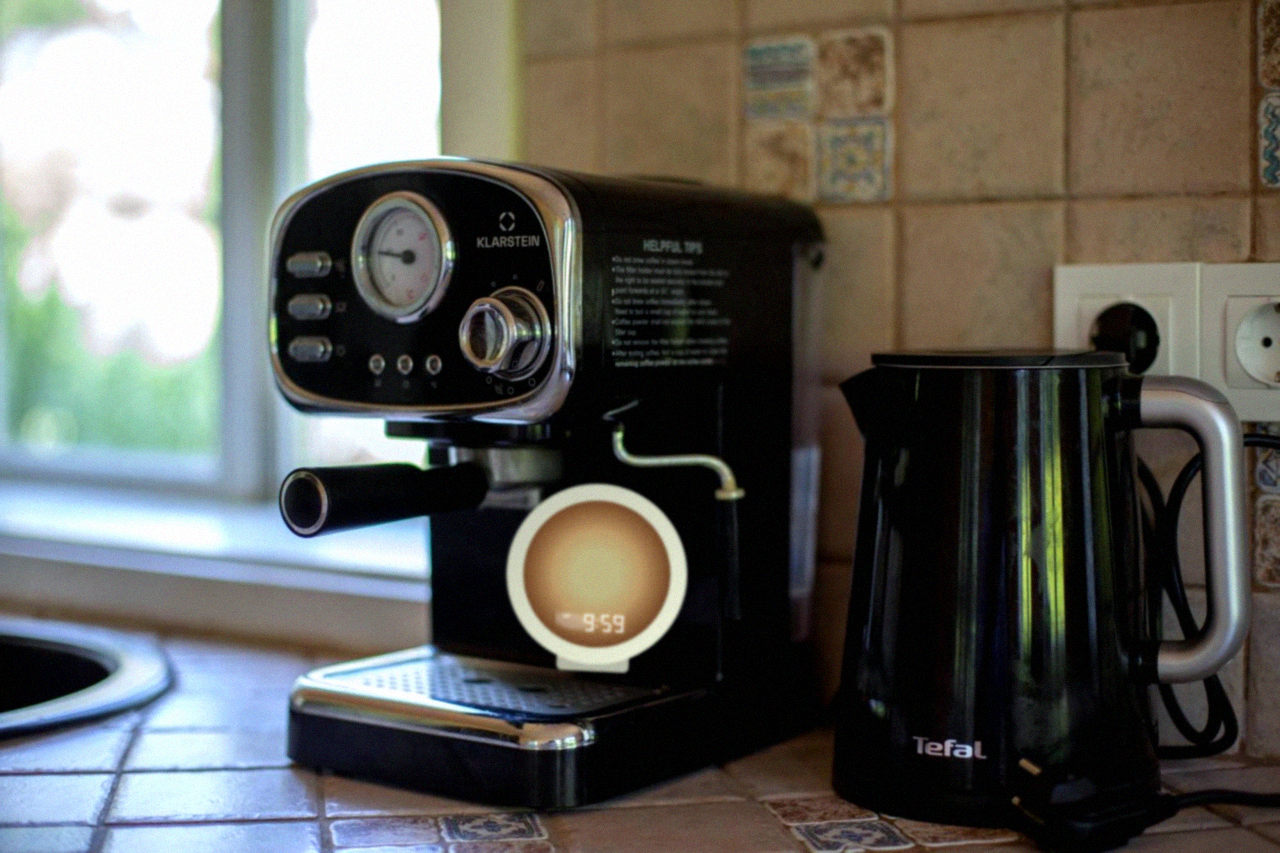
9:59
